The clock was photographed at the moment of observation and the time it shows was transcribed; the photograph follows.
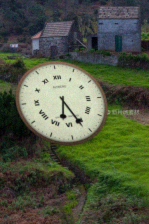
6:26
